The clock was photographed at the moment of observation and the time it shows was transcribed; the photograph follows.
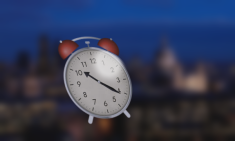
10:21
